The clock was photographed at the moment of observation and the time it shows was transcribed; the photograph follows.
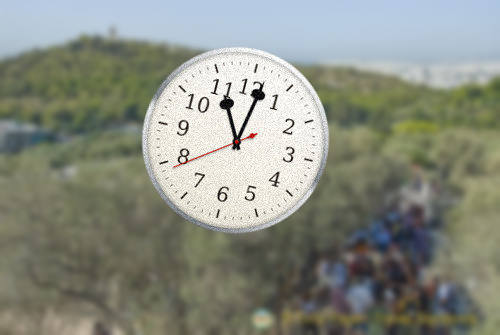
11:01:39
